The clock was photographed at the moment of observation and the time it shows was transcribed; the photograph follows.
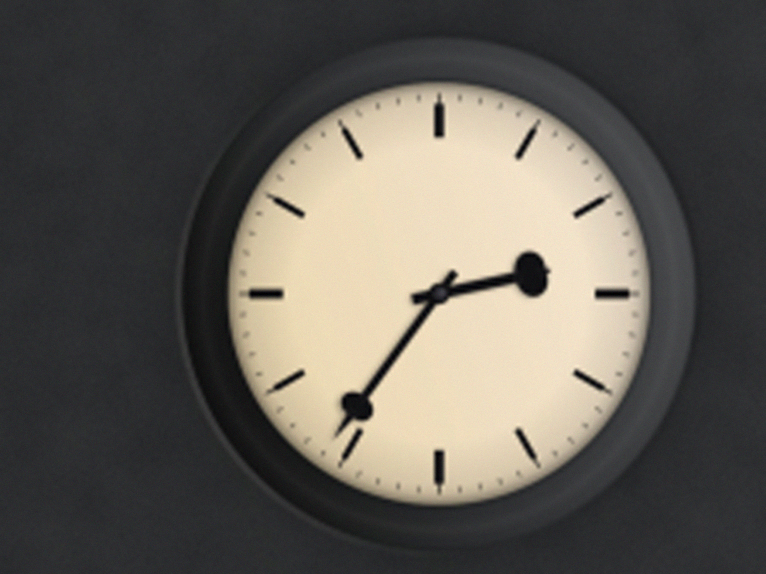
2:36
